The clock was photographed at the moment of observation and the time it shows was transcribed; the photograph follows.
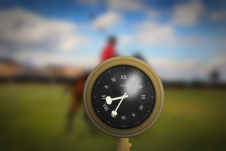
8:35
